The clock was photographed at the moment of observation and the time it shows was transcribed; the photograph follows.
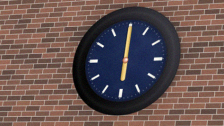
6:00
